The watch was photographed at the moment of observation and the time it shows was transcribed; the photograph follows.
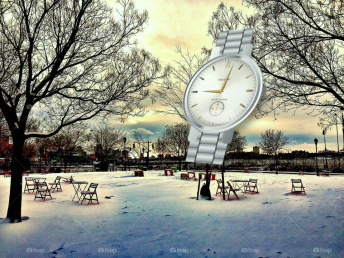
9:02
